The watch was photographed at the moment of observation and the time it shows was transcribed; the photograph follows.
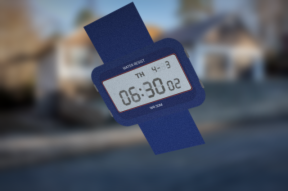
6:30:02
